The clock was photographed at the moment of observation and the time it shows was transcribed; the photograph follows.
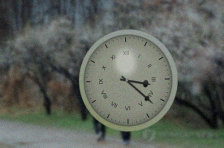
3:22
